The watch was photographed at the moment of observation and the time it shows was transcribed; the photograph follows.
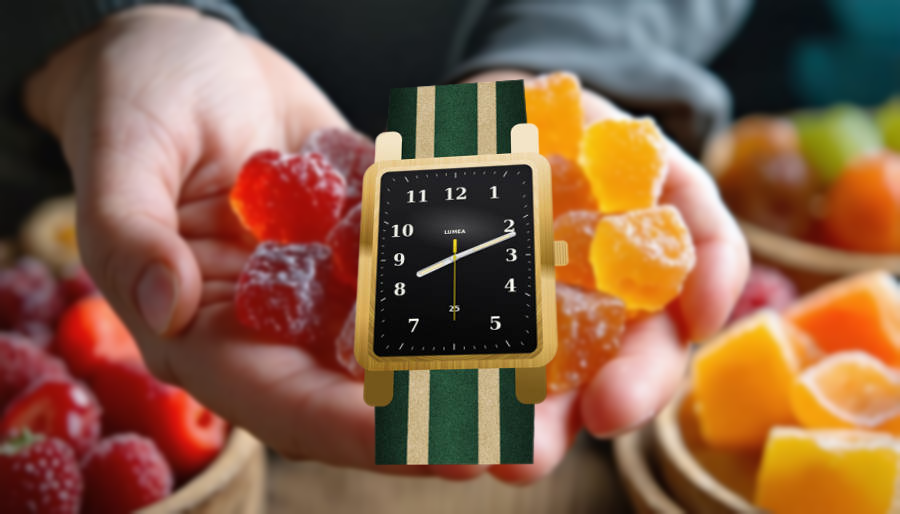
8:11:30
